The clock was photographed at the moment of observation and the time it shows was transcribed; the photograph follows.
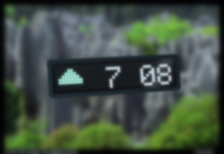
7:08
